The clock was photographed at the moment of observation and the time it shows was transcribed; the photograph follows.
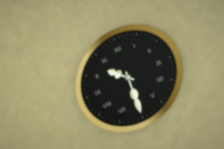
10:30
